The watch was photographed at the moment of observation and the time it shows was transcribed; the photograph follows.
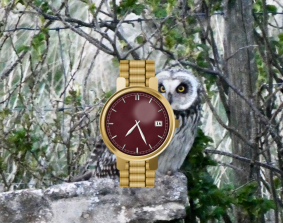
7:26
